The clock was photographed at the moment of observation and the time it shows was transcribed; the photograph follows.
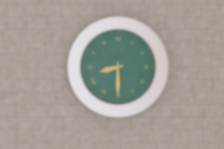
8:30
